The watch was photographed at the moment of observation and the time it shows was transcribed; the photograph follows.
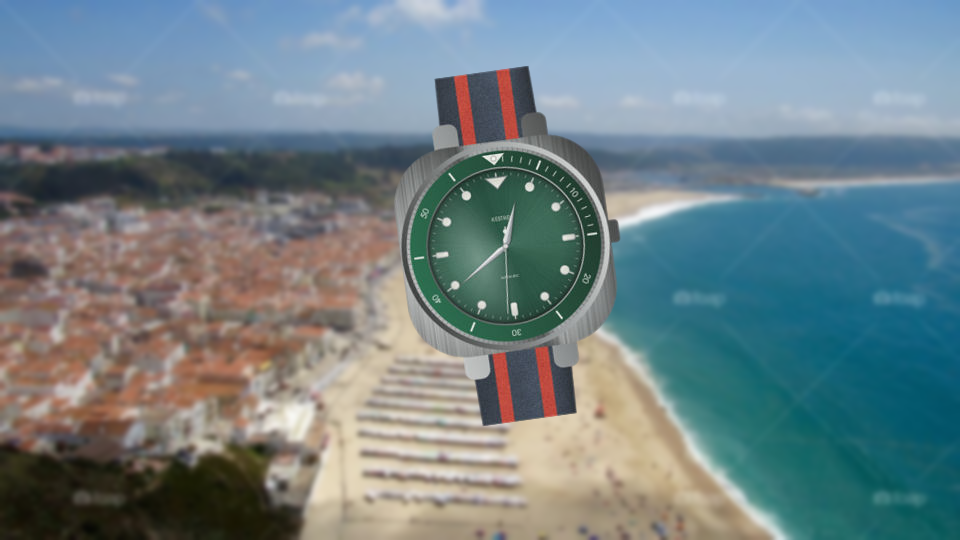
12:39:31
